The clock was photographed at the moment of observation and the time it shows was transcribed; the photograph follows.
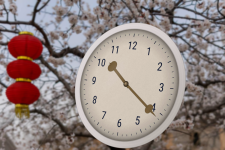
10:21
